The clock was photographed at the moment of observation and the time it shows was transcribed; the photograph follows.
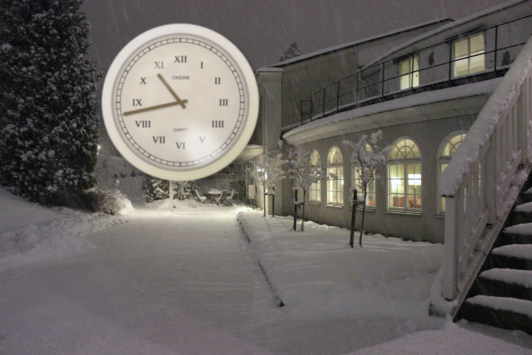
10:43
